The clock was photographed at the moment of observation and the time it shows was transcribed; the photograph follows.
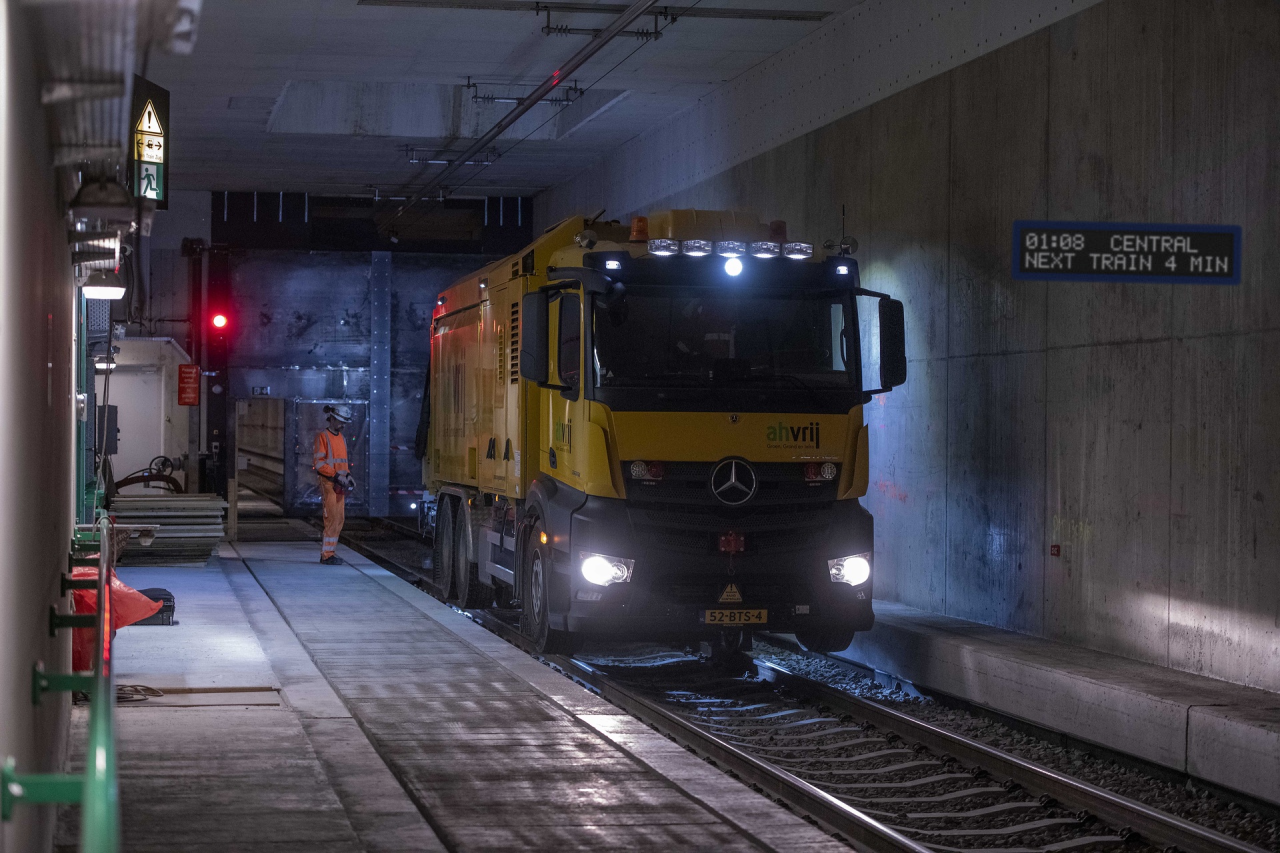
1:08
